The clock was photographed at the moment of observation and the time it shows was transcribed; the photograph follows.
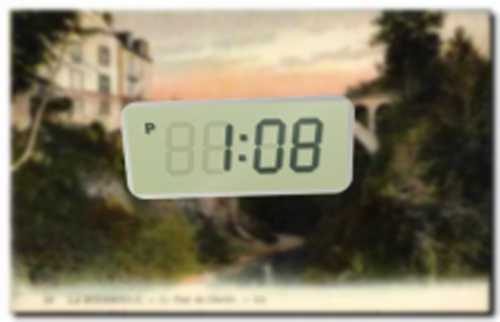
1:08
